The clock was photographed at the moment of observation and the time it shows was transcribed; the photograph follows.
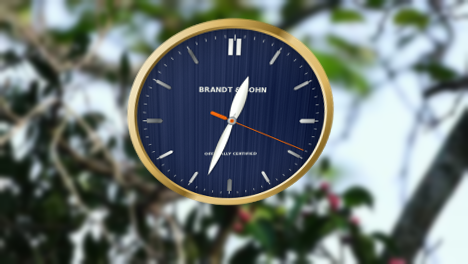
12:33:19
